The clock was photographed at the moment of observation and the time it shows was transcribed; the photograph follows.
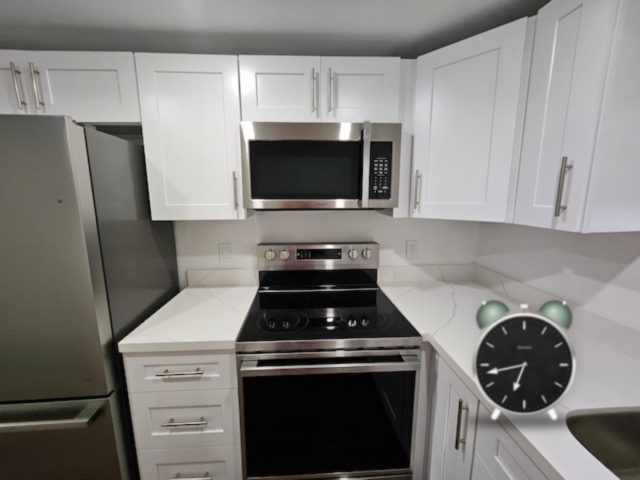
6:43
